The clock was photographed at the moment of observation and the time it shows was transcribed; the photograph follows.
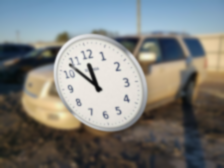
11:53
